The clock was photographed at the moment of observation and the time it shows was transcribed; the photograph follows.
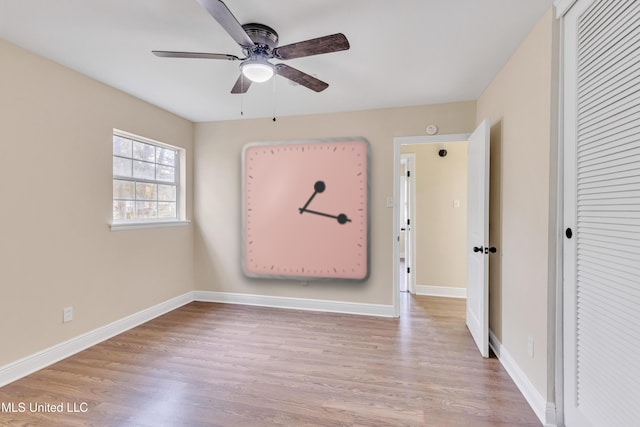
1:17
